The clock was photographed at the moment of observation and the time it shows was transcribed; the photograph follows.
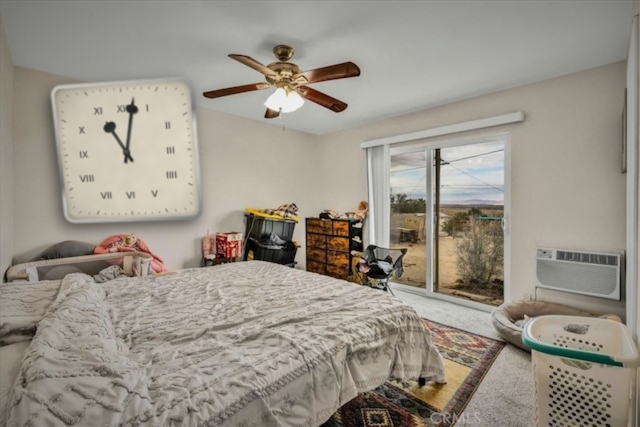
11:02
